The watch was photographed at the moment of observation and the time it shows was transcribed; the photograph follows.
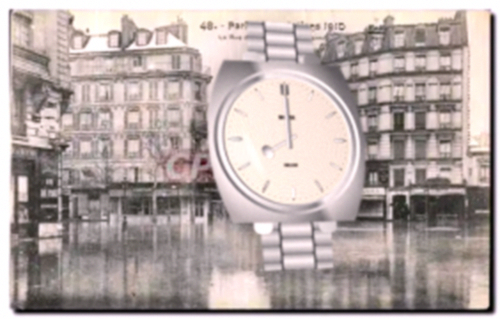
8:00
